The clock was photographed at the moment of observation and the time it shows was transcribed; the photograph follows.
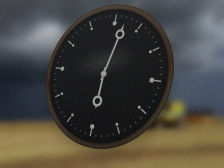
6:02
